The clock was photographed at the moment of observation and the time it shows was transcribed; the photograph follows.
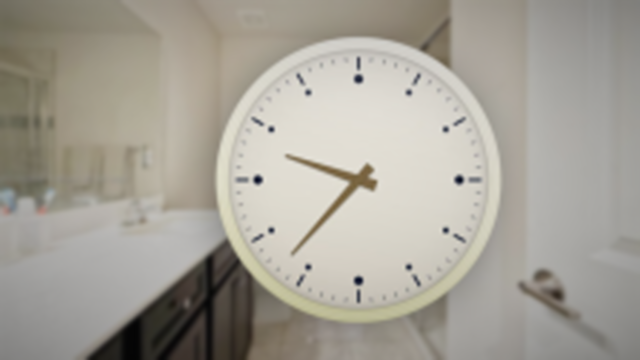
9:37
